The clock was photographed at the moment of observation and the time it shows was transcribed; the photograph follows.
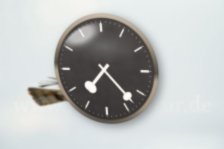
7:23
